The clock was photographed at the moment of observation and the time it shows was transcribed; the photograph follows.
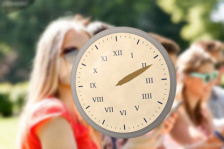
2:11
